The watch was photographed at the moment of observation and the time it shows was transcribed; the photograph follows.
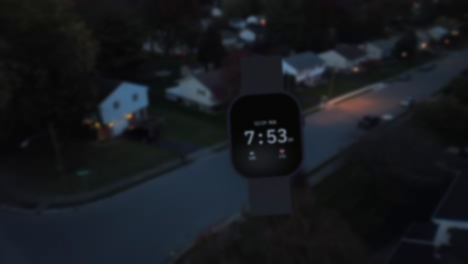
7:53
